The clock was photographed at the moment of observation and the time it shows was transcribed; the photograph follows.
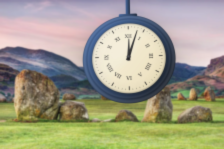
12:03
